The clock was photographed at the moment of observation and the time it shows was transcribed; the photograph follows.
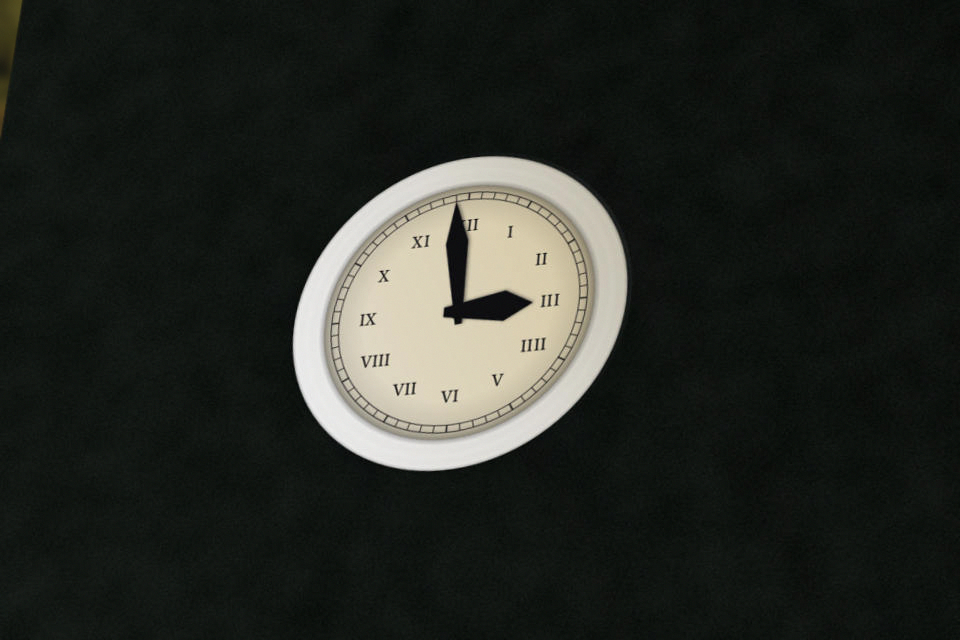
2:59
